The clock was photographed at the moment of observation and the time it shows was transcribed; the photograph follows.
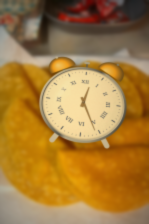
12:26
